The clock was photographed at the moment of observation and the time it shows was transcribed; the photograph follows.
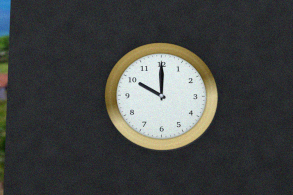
10:00
